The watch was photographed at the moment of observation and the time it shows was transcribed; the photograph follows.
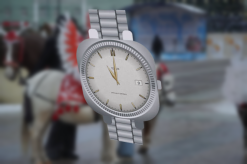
11:00
